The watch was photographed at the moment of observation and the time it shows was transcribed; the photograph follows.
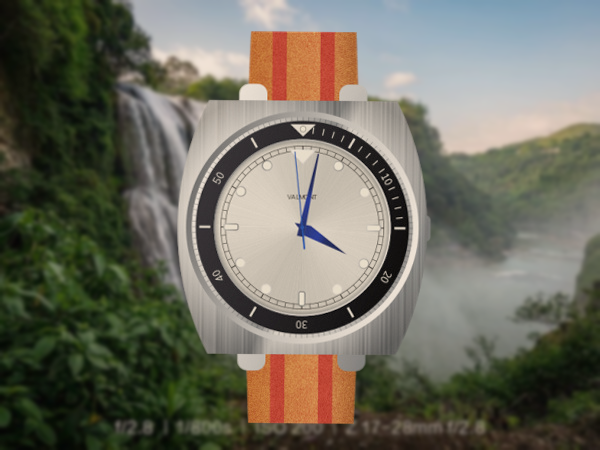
4:01:59
